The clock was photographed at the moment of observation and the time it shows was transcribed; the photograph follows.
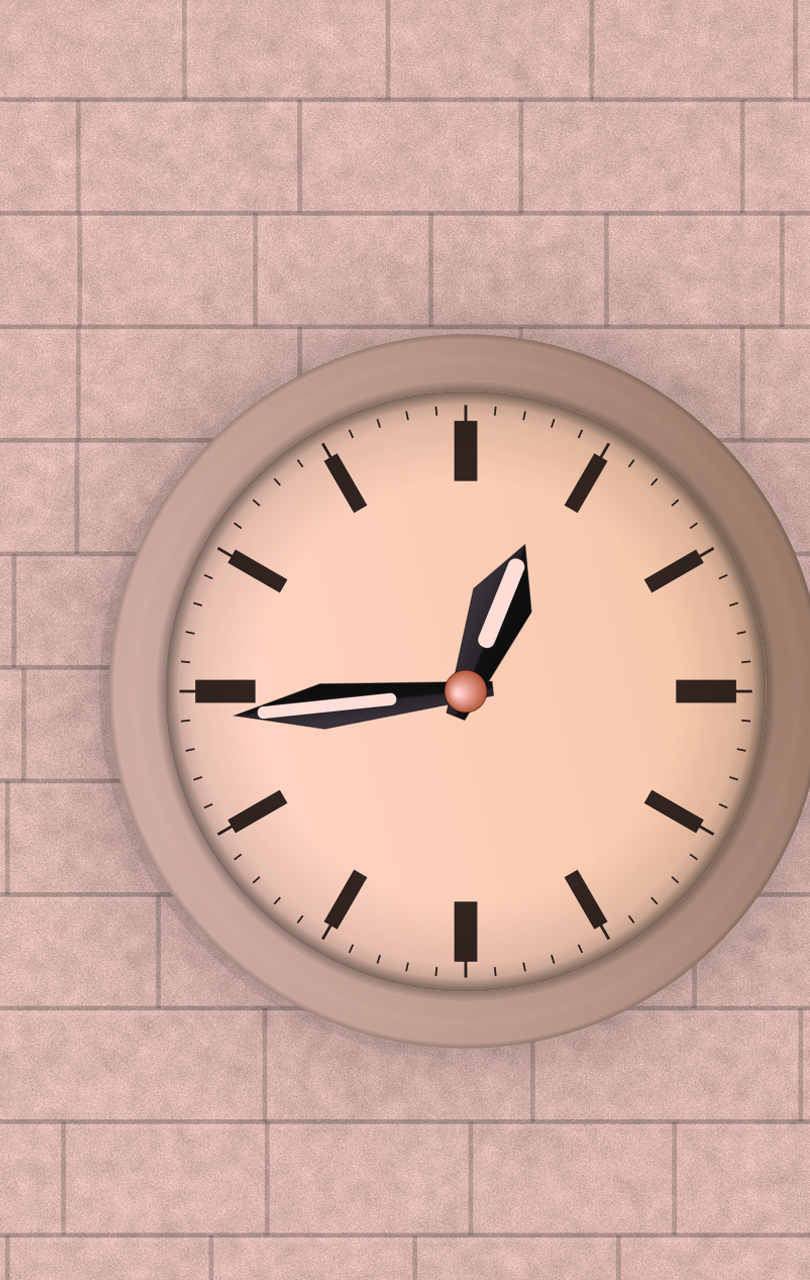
12:44
